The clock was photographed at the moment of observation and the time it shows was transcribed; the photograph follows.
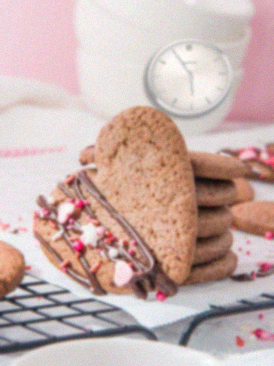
5:55
